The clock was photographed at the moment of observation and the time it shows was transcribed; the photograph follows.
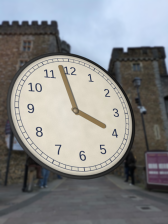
3:58
